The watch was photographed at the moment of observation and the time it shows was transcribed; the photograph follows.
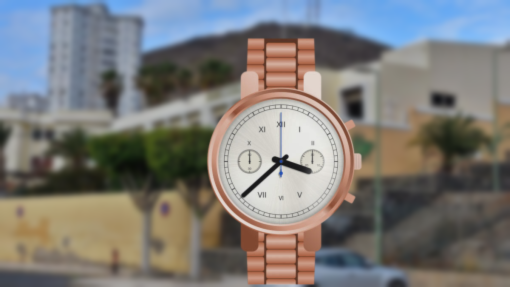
3:38
